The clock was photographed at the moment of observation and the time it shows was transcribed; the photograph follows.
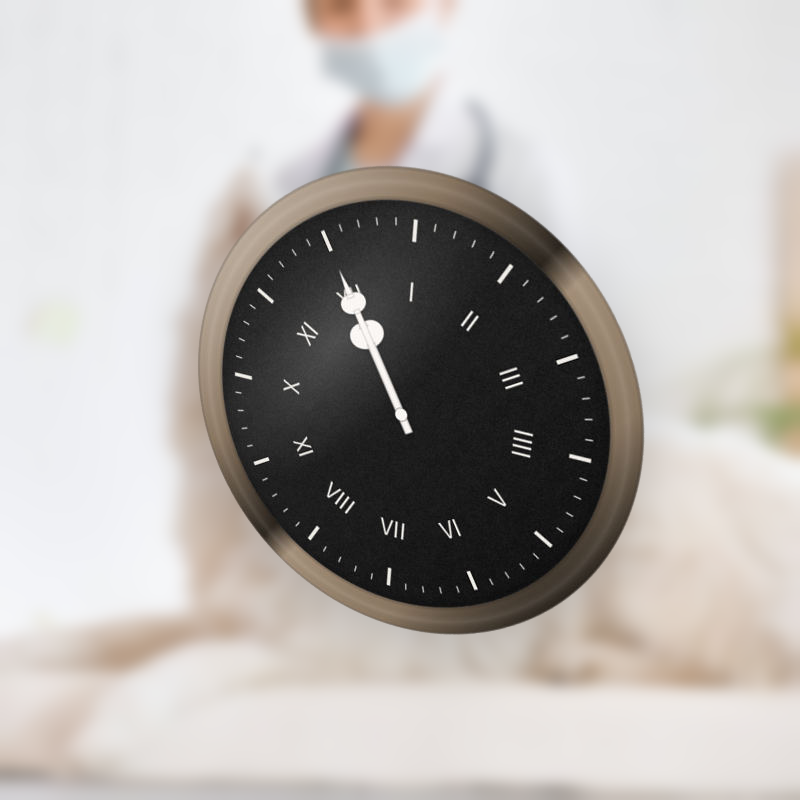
12:00
